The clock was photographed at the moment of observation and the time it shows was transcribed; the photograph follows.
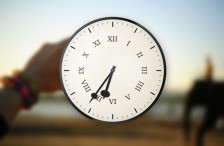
6:36
